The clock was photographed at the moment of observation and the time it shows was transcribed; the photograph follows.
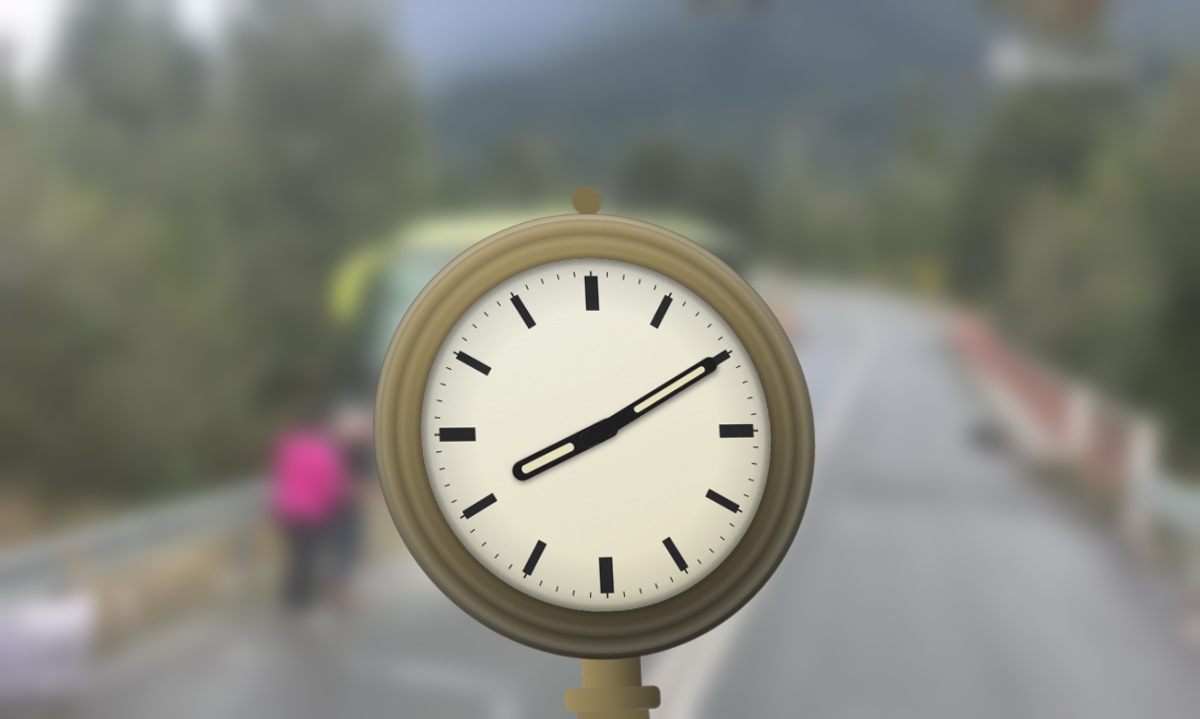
8:10
